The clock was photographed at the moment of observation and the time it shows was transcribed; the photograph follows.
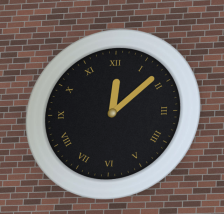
12:08
